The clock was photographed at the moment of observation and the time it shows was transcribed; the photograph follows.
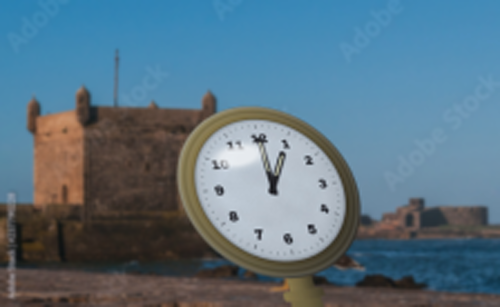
1:00
